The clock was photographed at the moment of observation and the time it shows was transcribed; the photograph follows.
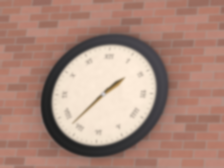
1:37
